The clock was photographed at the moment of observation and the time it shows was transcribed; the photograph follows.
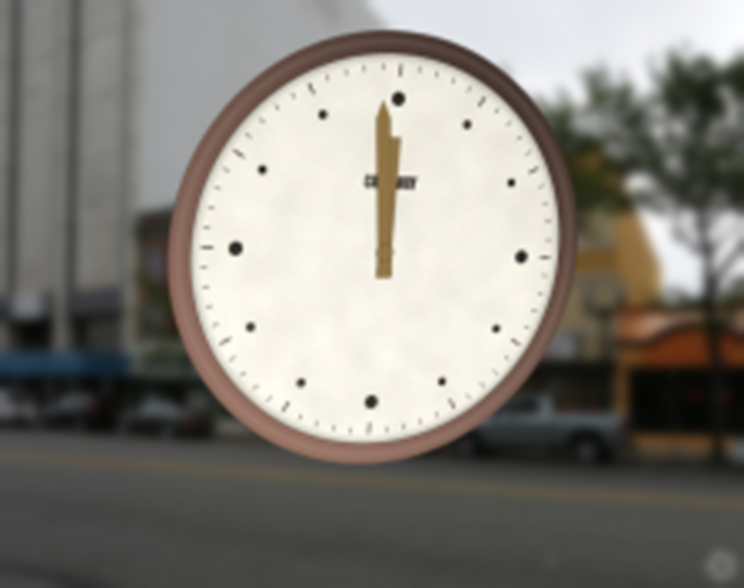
11:59
